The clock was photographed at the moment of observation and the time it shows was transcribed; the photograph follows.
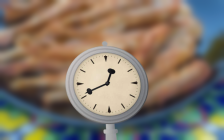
12:41
